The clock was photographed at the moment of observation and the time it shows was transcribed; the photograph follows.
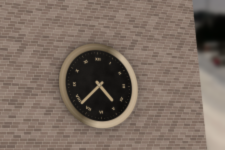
4:38
